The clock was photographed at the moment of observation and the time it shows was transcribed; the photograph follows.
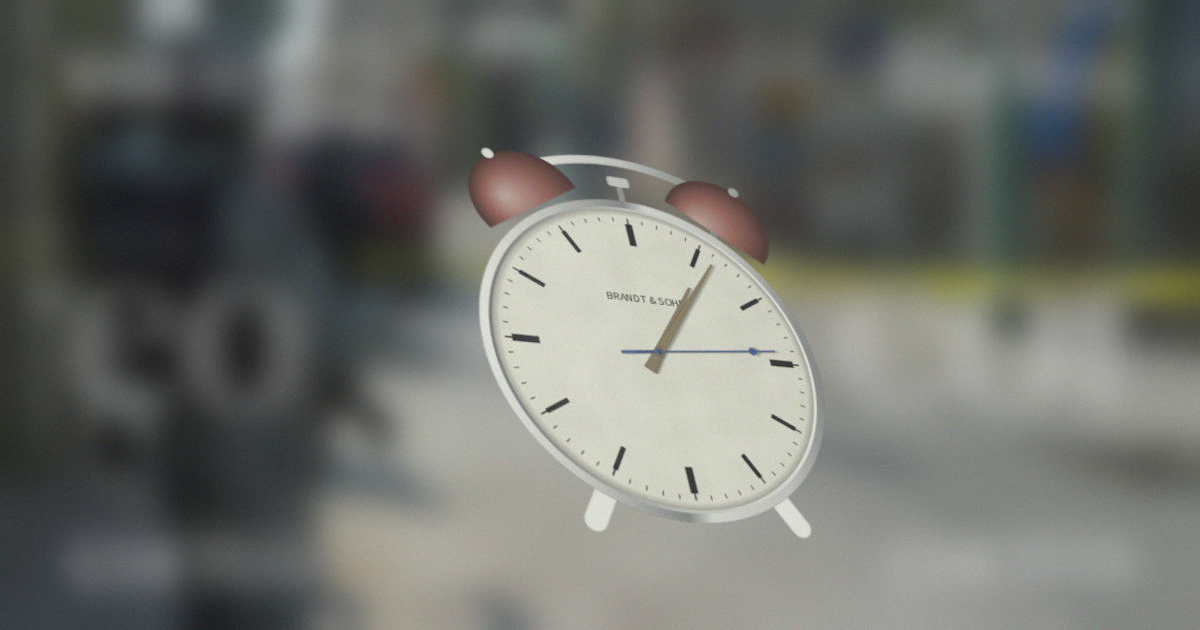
1:06:14
